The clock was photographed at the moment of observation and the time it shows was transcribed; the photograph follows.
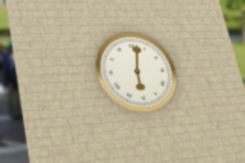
6:02
